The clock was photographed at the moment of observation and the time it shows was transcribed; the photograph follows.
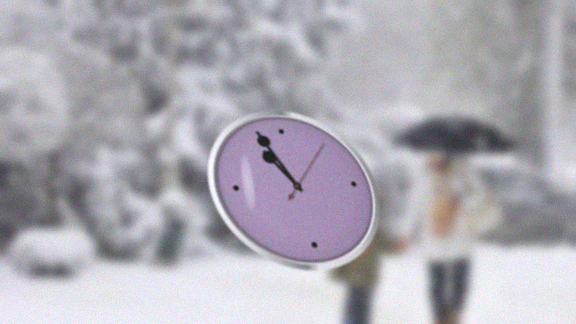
10:56:07
